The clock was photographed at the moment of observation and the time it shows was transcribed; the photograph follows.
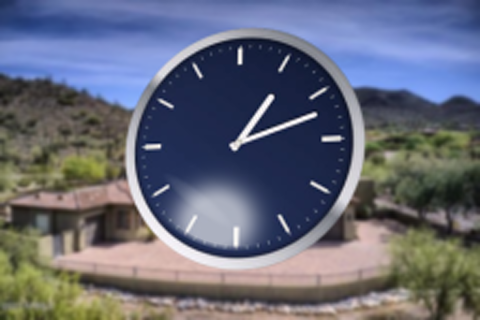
1:12
